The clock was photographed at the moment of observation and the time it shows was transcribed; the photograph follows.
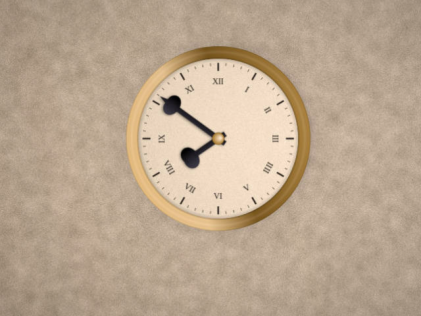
7:51
